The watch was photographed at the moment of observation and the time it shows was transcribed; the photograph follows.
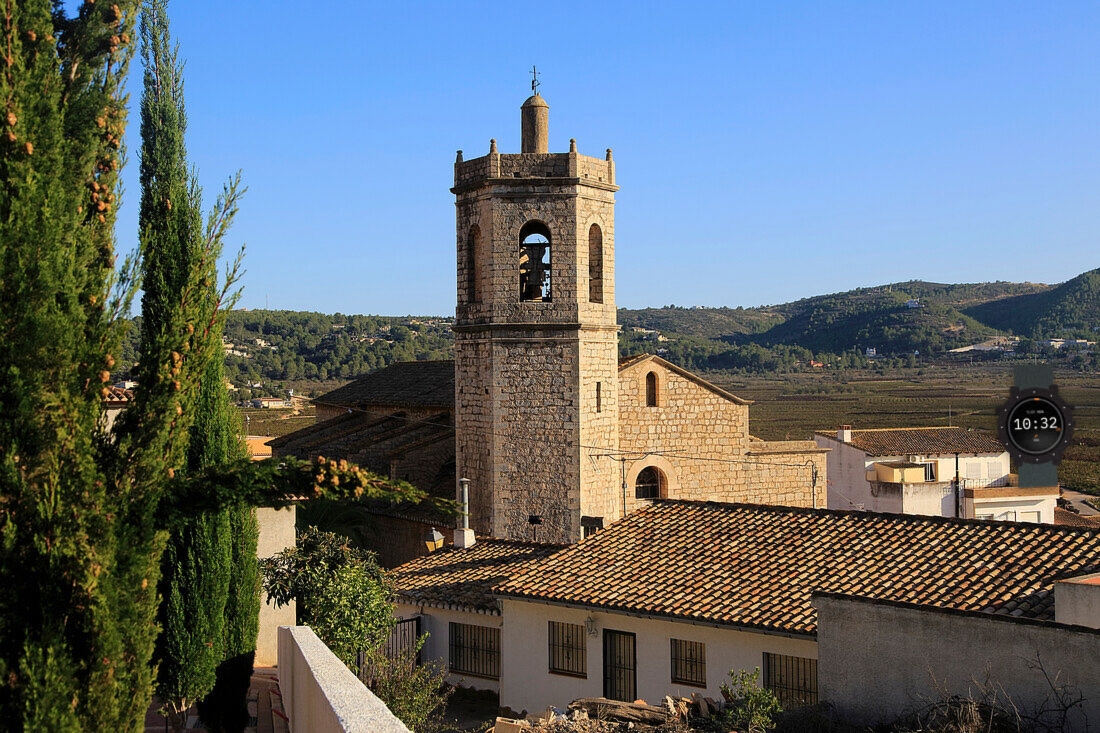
10:32
